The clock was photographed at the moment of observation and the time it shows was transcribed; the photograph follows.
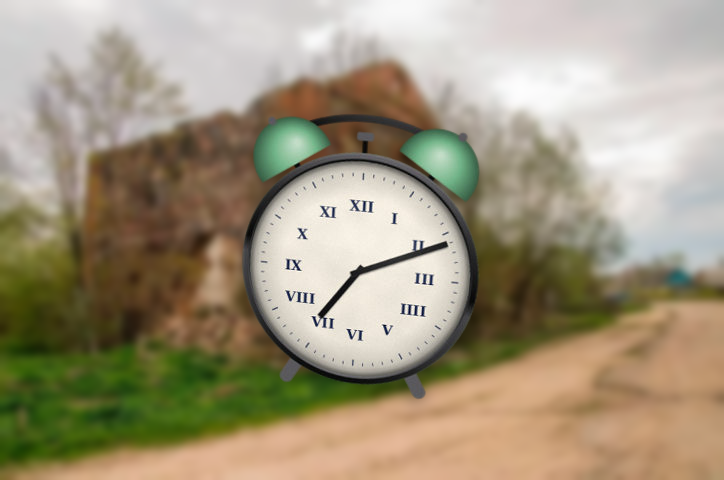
7:11
